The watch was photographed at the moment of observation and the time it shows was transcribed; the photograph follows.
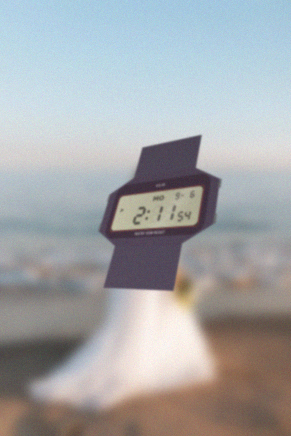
2:11
